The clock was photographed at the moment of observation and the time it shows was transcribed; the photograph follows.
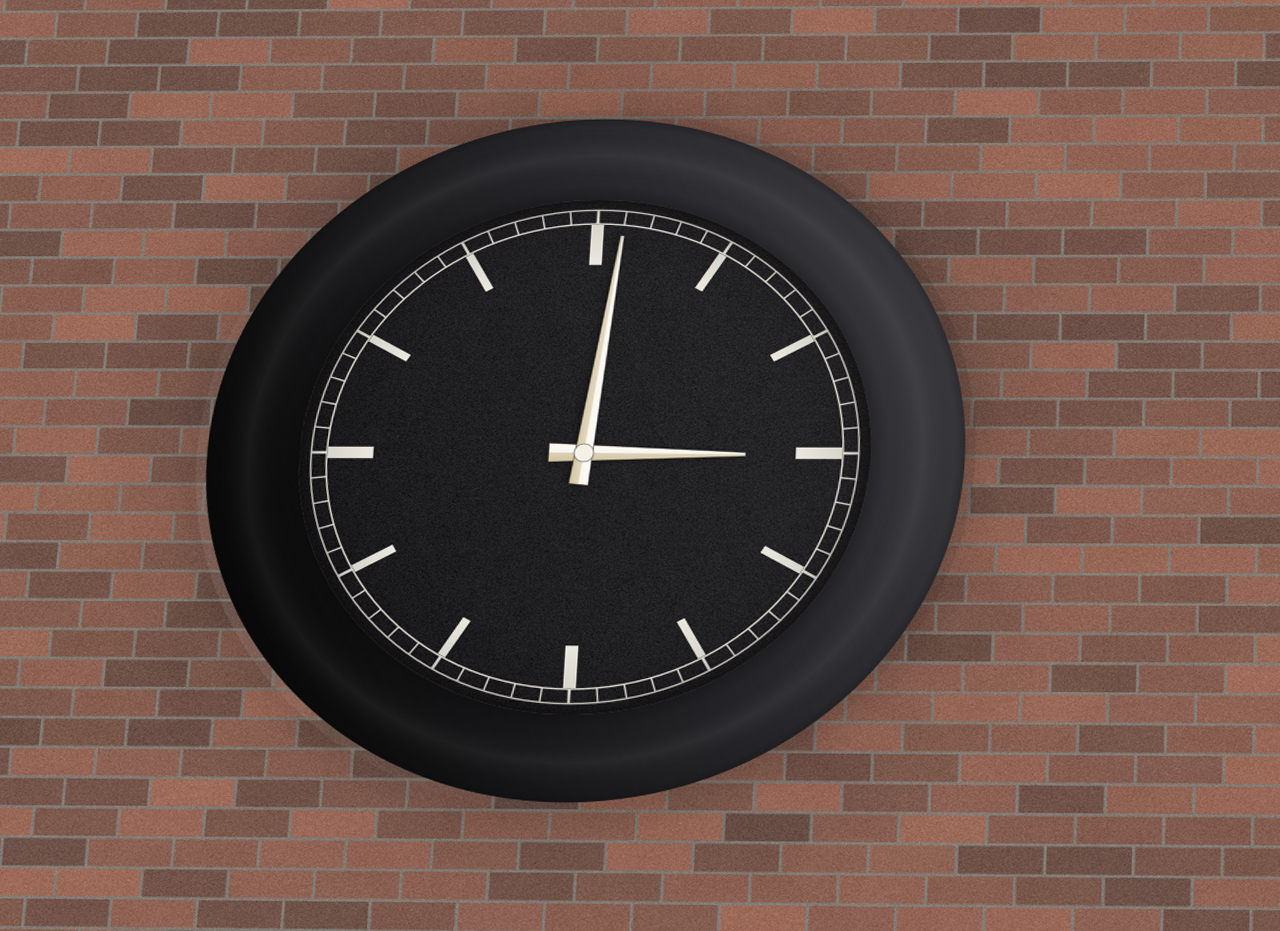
3:01
